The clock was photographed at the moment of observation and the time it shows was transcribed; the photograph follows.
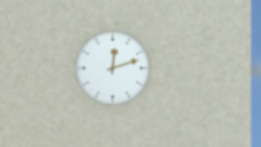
12:12
